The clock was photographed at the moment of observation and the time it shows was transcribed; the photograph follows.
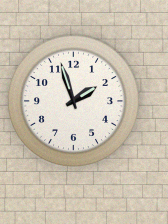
1:57
